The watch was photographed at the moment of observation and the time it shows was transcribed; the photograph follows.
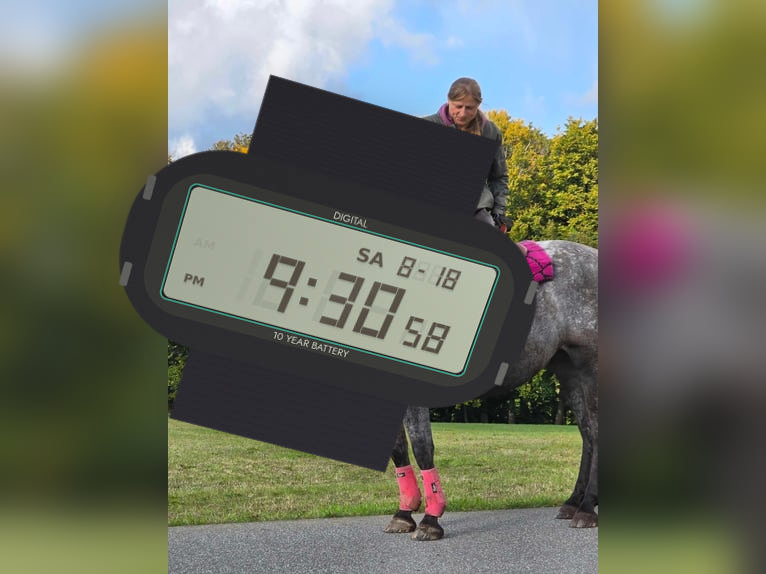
9:30:58
